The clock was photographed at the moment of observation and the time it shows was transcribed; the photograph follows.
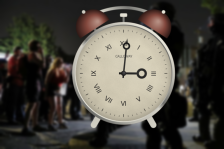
3:01
